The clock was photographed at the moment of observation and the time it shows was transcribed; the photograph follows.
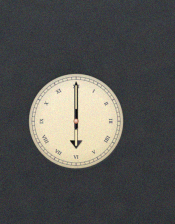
6:00
